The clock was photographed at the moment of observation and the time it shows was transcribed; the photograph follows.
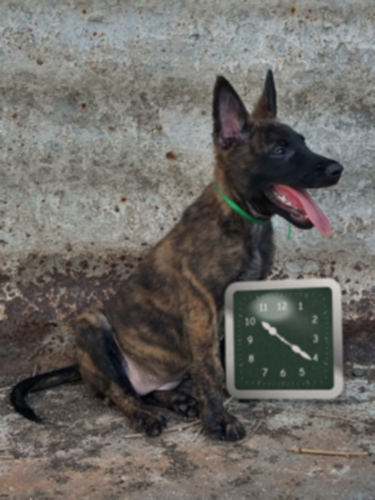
10:21
